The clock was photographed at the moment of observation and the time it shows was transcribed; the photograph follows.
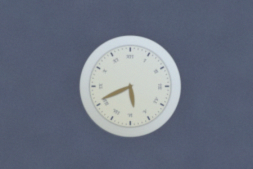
5:41
